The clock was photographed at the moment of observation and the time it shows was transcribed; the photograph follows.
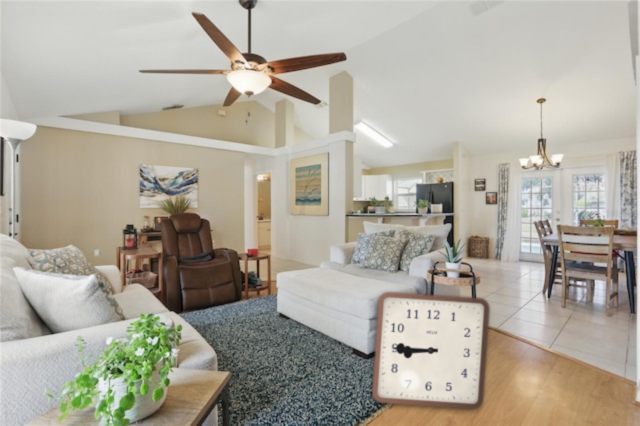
8:45
